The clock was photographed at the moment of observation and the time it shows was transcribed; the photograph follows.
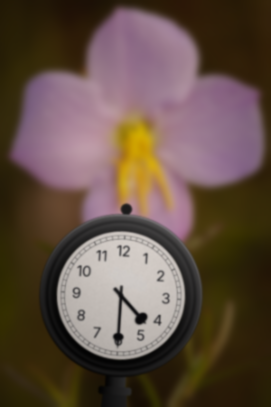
4:30
